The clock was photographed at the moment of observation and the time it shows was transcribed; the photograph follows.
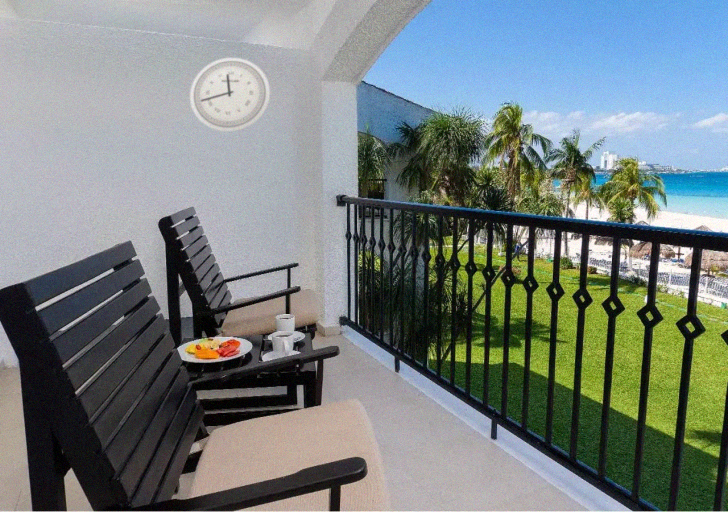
11:42
